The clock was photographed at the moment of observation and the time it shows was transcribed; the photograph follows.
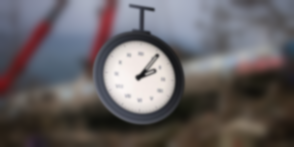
2:06
